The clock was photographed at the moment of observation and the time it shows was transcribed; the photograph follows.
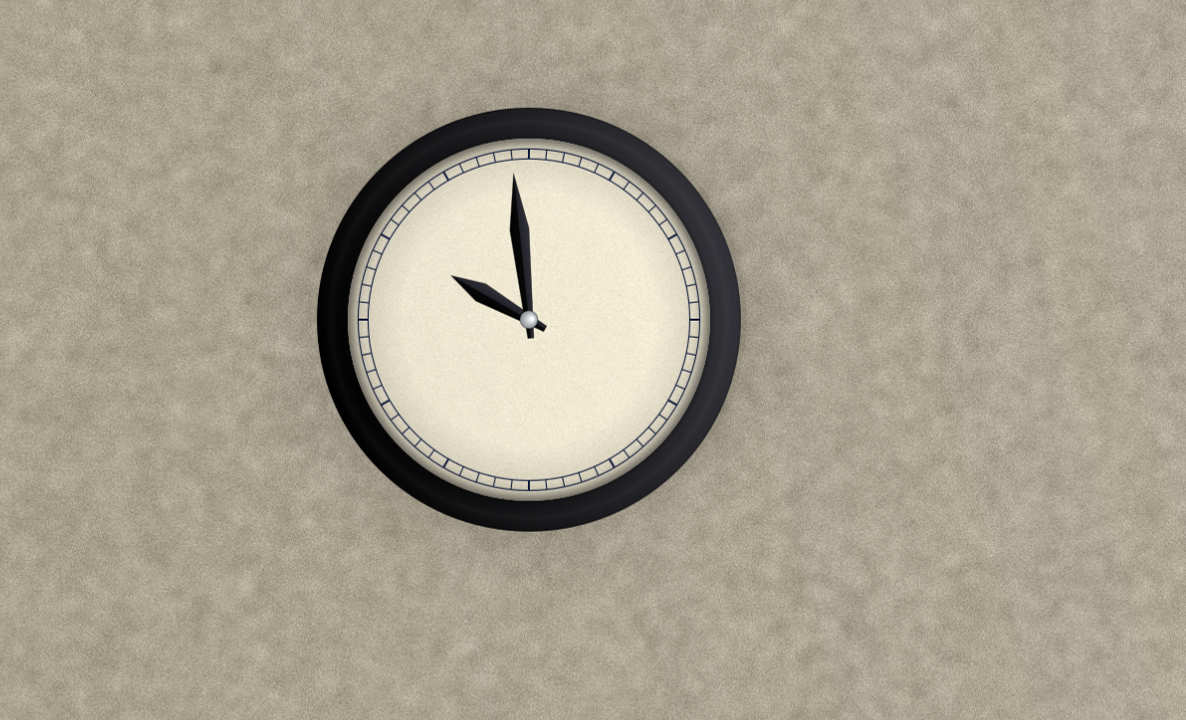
9:59
